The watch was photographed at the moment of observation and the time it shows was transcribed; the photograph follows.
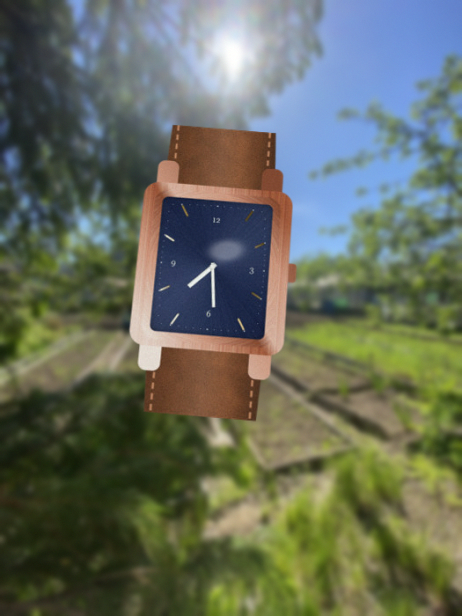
7:29
